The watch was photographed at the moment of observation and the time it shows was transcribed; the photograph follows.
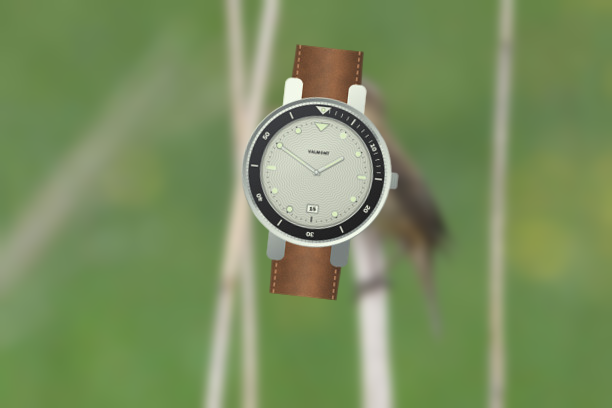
1:50
